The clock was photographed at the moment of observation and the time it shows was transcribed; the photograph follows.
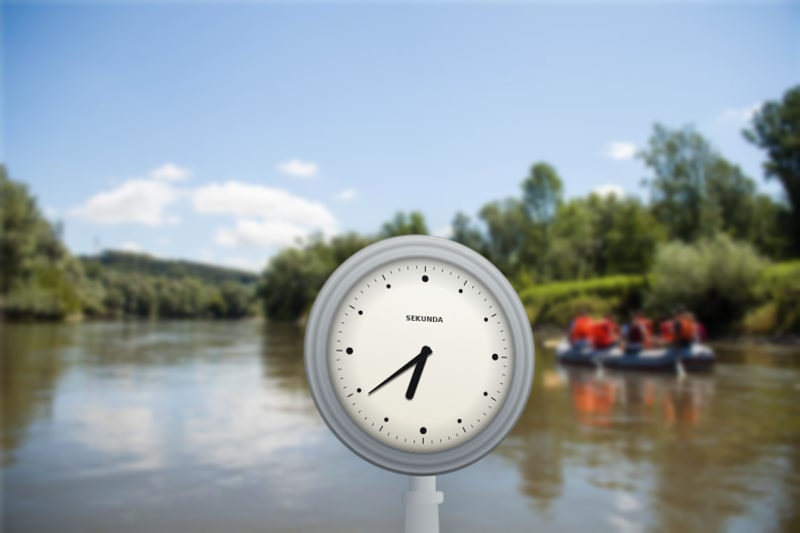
6:39
